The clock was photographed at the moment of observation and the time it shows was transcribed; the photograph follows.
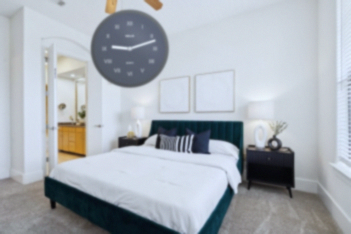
9:12
